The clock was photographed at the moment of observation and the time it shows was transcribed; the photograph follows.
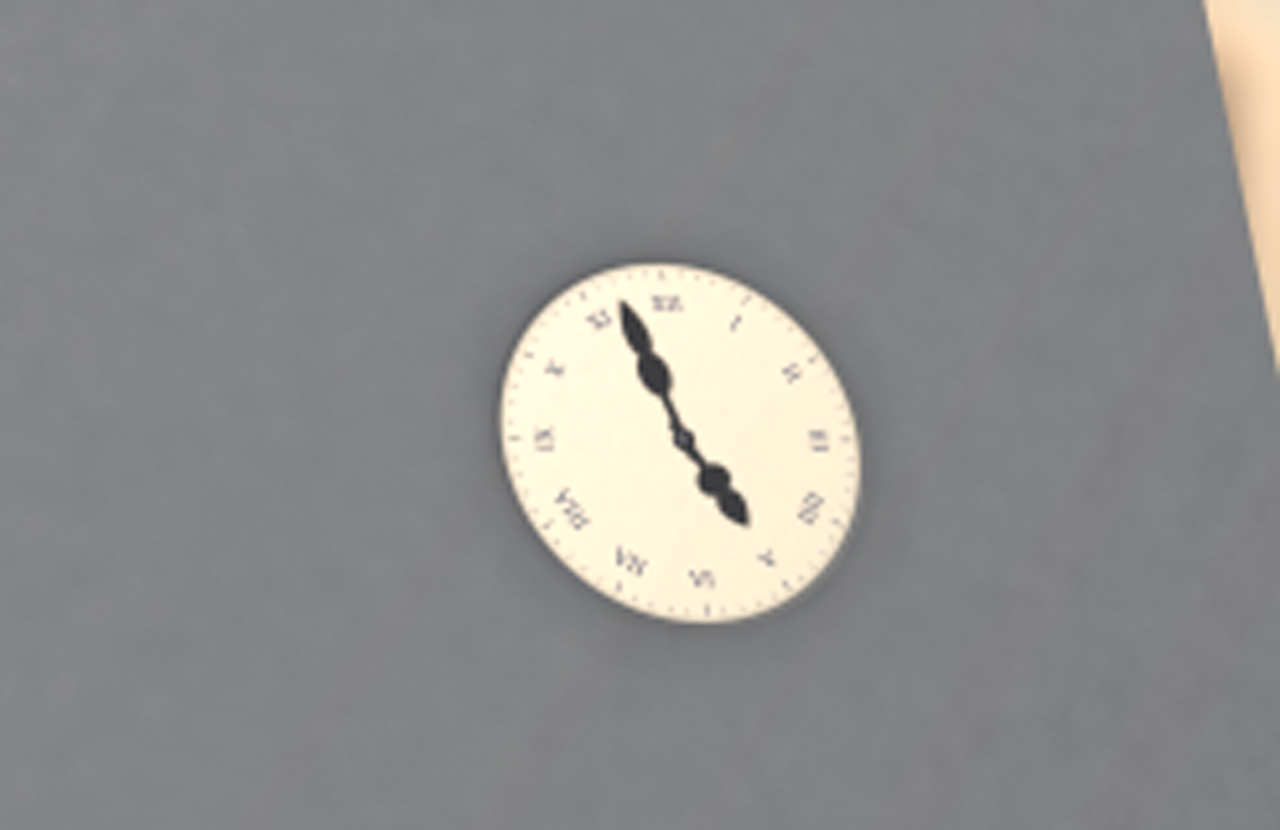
4:57
